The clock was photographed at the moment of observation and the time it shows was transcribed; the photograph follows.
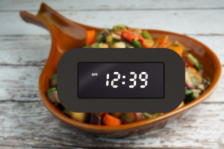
12:39
